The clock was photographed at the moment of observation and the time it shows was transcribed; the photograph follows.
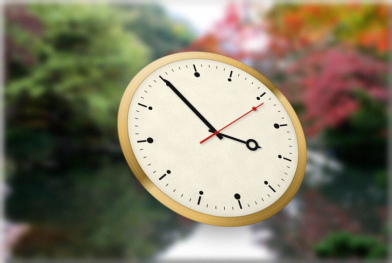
3:55:11
